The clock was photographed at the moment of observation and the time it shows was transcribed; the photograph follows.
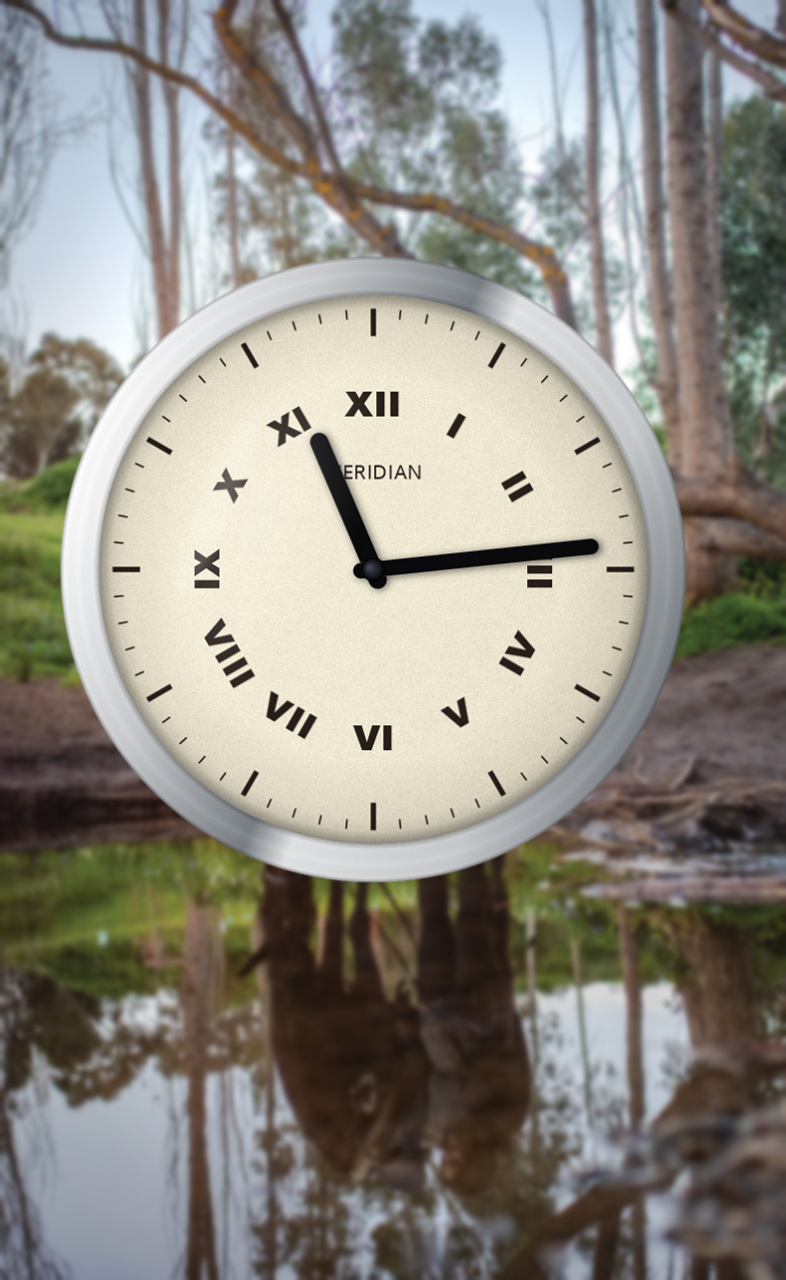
11:14
